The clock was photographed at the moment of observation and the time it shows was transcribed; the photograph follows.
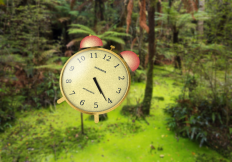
4:21
